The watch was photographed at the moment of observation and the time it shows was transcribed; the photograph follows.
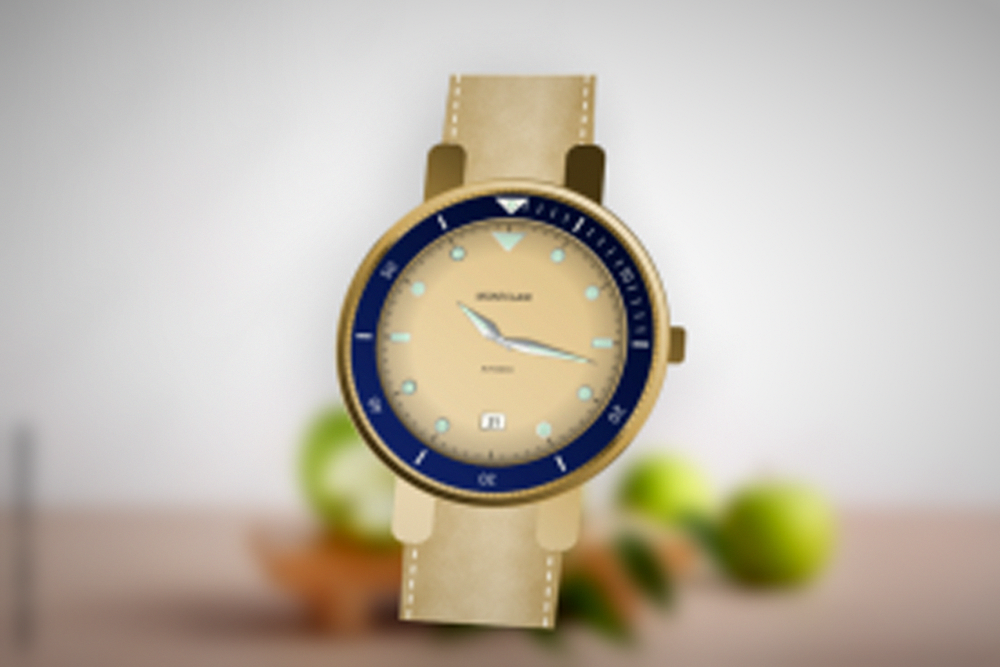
10:17
